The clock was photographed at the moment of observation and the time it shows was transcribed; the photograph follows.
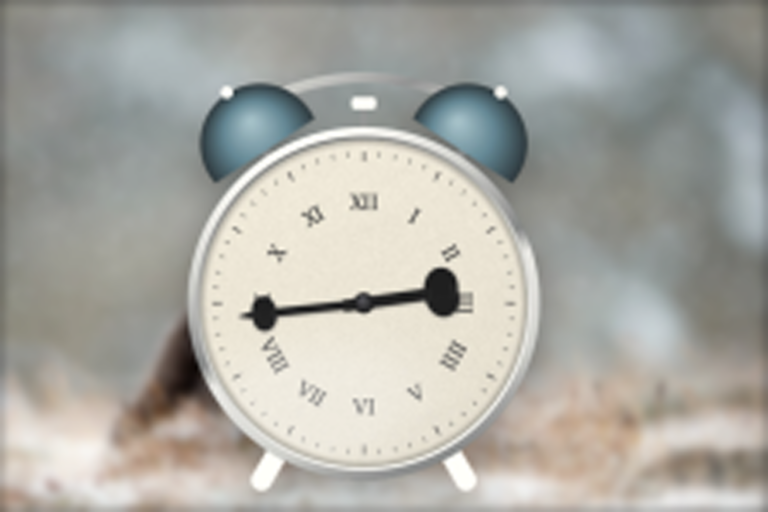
2:44
